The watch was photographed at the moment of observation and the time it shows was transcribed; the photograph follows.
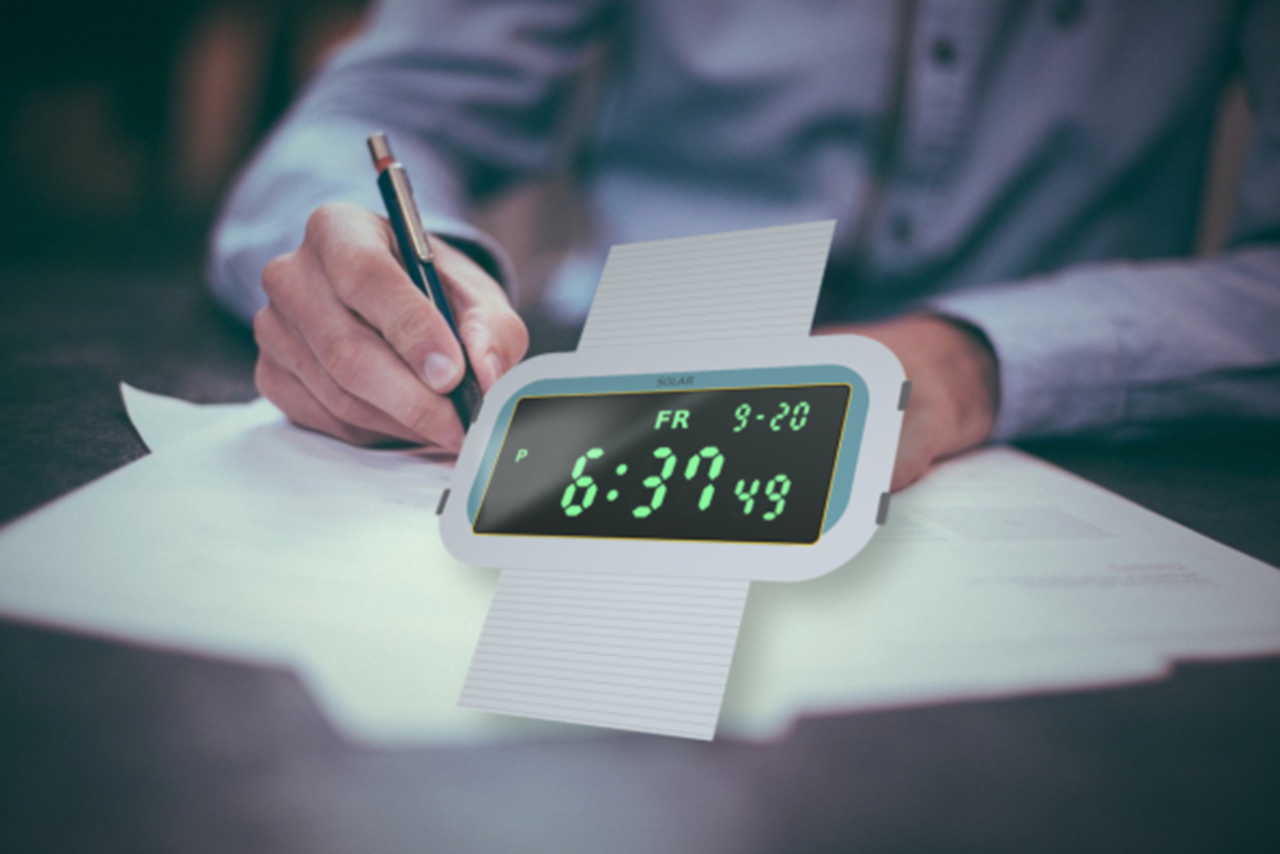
6:37:49
